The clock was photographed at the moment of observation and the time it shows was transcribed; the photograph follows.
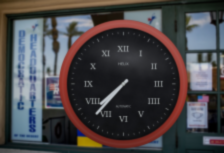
7:37
